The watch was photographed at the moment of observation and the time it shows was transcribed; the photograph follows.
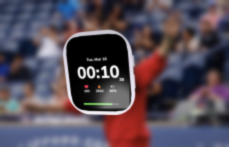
0:10
